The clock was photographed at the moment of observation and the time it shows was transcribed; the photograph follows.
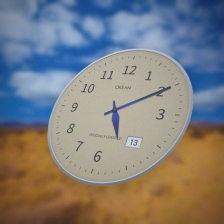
5:10
